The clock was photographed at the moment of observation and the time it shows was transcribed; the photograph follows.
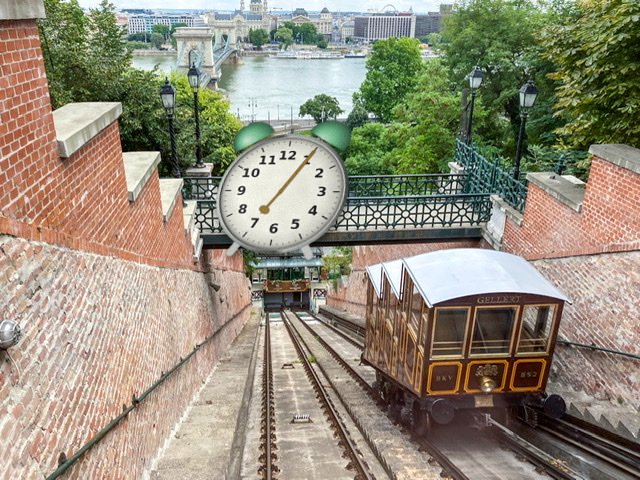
7:05
